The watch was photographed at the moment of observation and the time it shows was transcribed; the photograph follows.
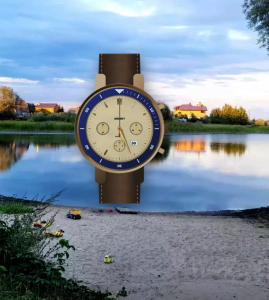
5:26
